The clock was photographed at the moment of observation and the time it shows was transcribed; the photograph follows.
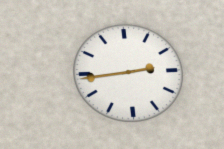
2:44
